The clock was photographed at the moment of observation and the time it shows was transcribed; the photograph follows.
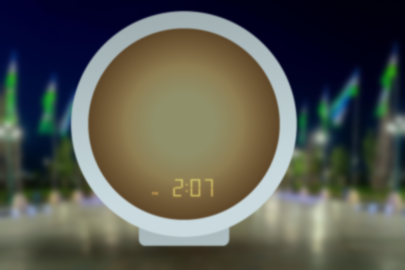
2:07
